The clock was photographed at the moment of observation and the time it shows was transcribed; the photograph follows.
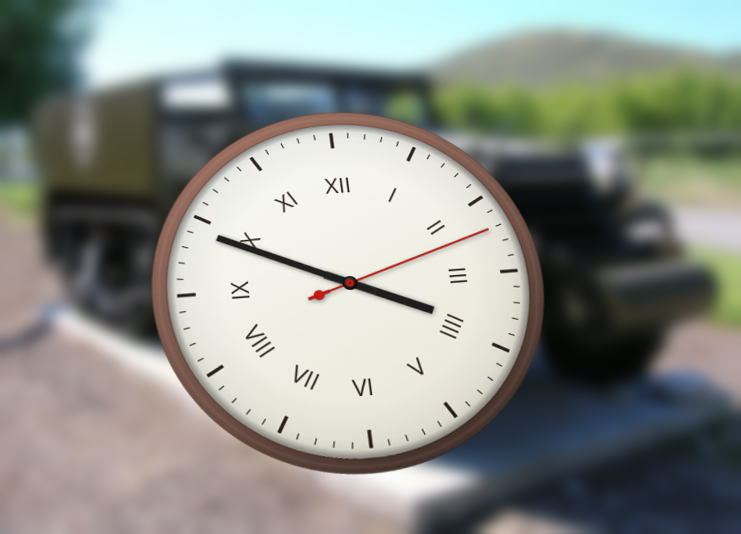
3:49:12
